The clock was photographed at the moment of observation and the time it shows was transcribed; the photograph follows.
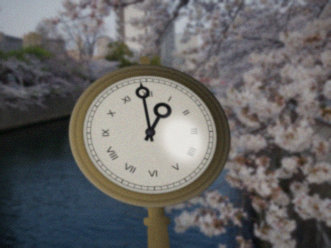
12:59
